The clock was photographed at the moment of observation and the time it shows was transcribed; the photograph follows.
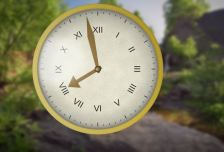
7:58
